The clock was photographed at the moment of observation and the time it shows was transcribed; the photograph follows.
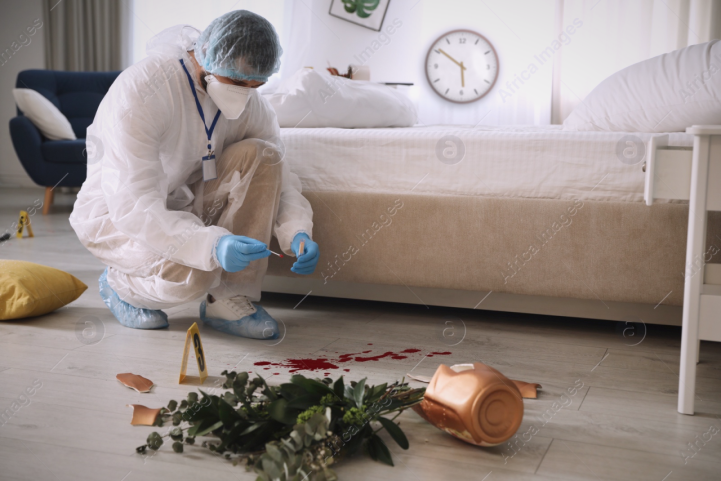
5:51
